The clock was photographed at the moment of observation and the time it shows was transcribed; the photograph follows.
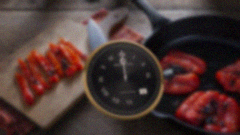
12:00
